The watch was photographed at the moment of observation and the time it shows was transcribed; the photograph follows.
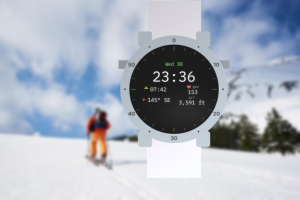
23:36
